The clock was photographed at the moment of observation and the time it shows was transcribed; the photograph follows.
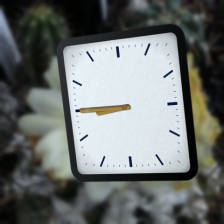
8:45
